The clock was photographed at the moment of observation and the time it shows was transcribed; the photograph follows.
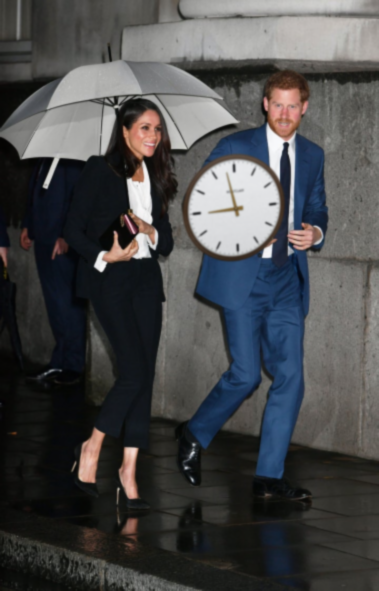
8:58
